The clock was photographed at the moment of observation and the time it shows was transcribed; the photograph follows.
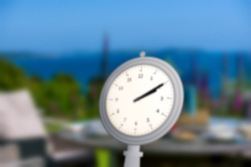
2:10
